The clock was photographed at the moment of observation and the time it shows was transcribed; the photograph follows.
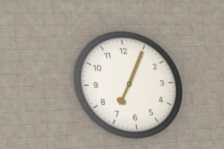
7:05
